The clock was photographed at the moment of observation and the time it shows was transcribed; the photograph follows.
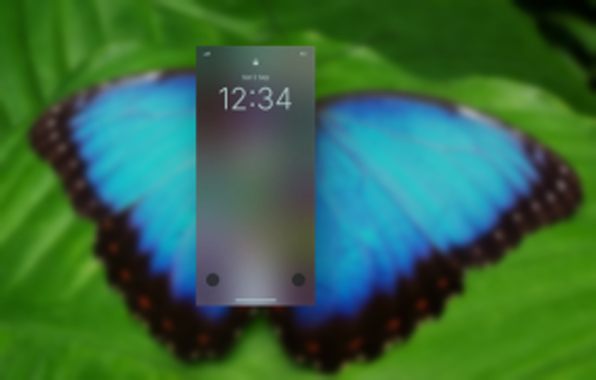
12:34
